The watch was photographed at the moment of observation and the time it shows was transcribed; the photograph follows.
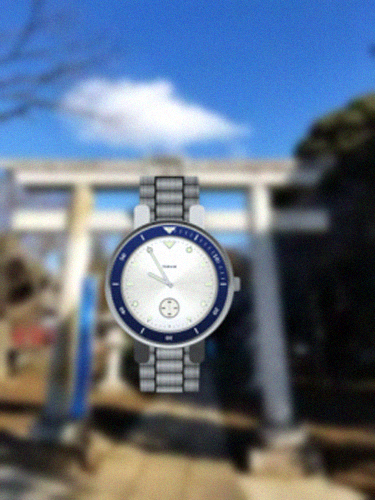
9:55
